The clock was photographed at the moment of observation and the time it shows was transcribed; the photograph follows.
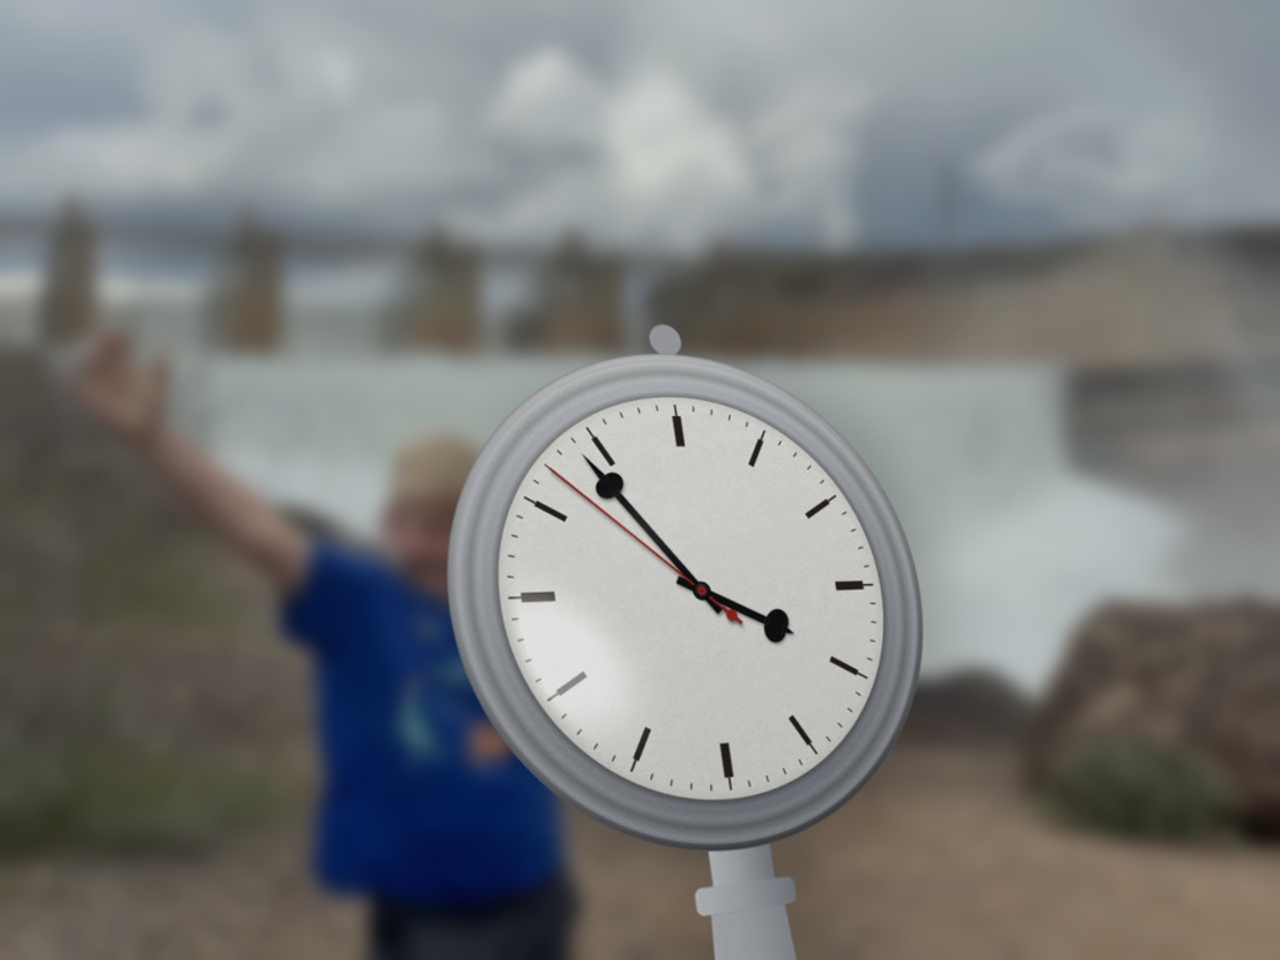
3:53:52
